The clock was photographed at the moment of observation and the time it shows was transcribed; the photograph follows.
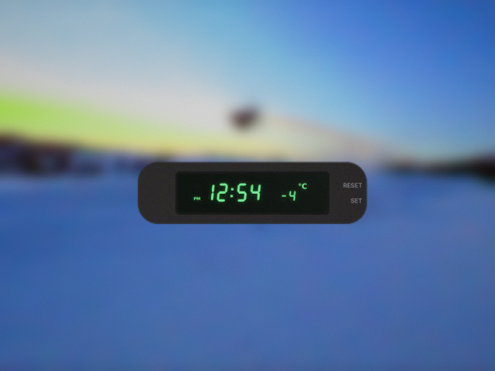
12:54
